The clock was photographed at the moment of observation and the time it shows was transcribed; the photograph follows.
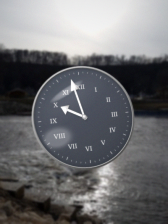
9:58
